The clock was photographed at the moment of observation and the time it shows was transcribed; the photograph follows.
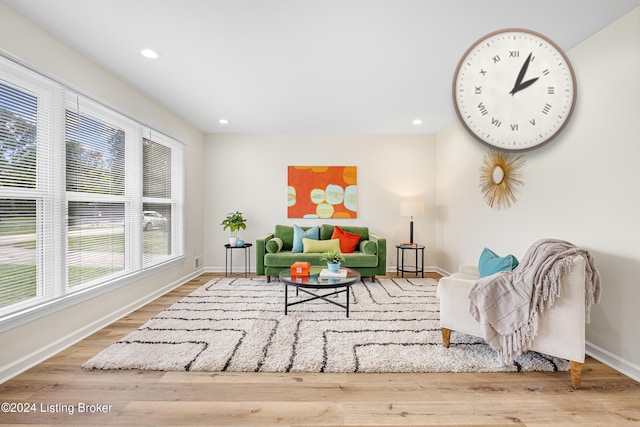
2:04
